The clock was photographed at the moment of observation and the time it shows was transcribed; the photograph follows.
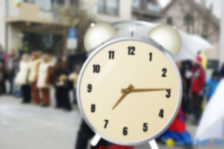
7:14
